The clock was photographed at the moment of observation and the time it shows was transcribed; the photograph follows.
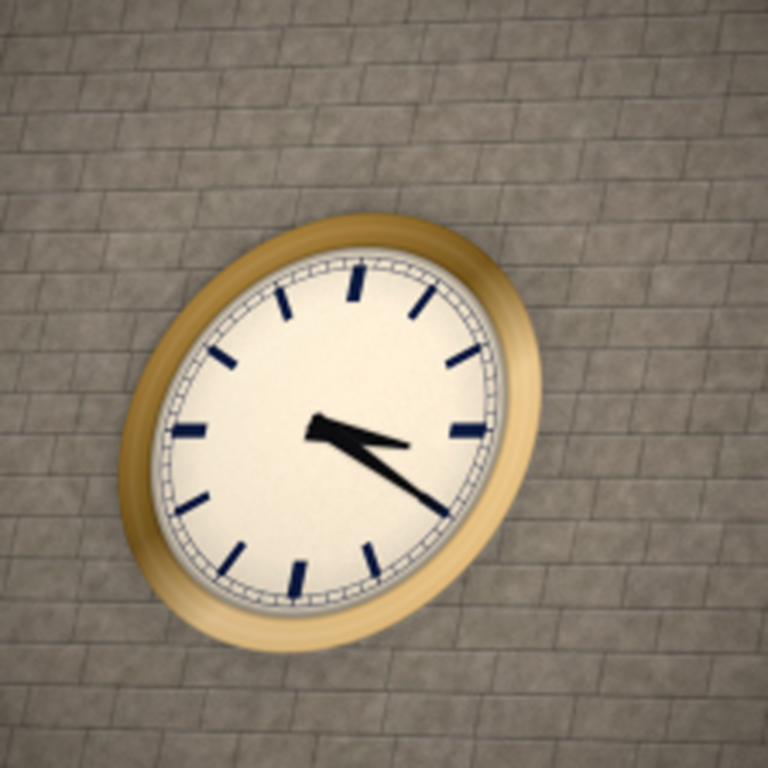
3:20
